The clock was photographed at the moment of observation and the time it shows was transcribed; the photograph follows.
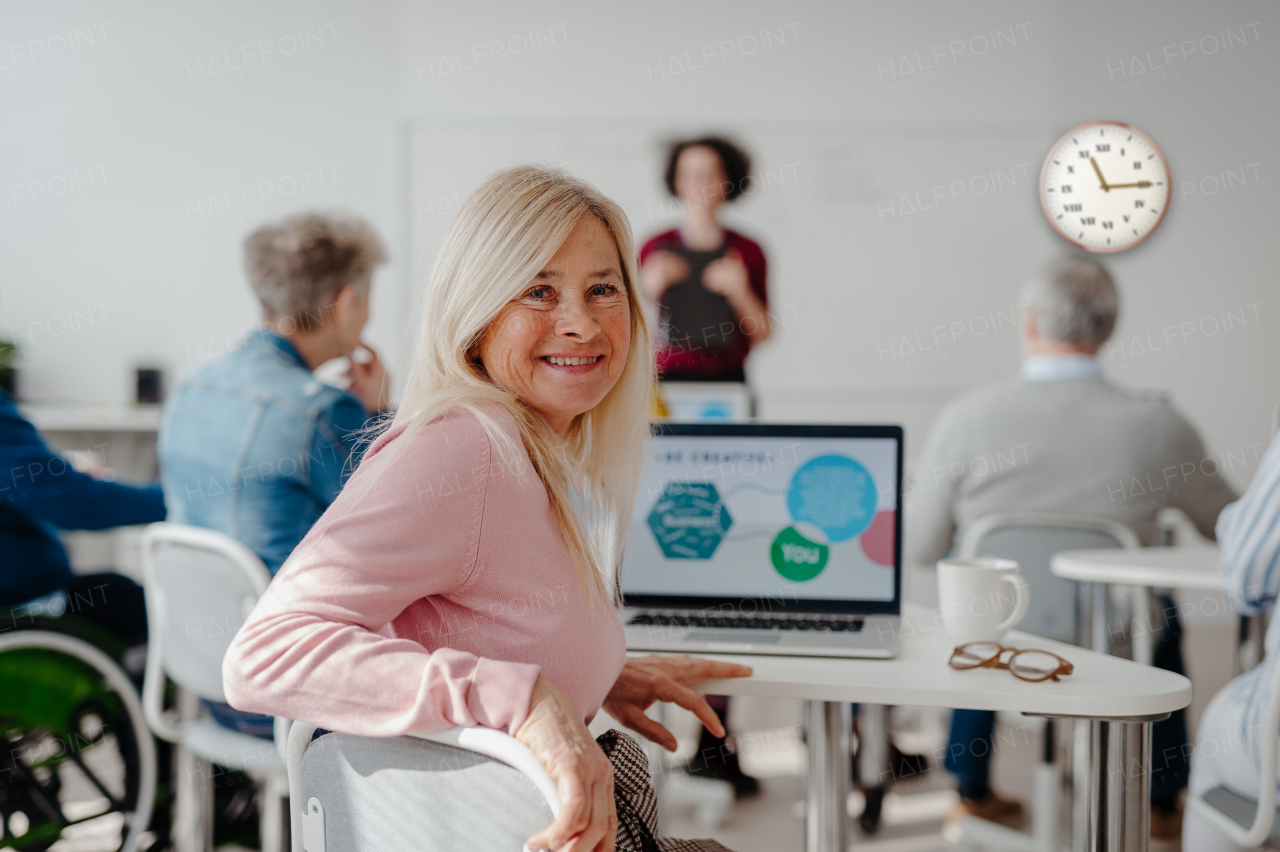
11:15
